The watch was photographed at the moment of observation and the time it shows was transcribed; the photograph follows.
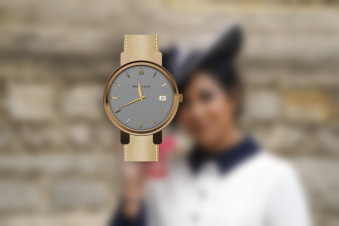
11:41
